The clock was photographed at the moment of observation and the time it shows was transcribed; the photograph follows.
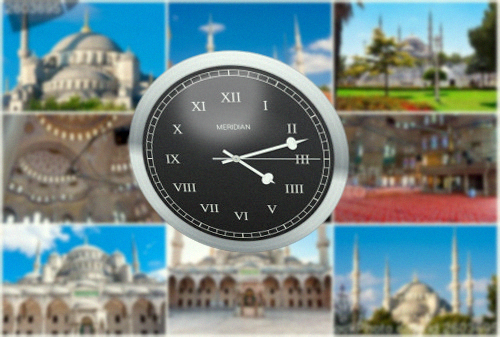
4:12:15
